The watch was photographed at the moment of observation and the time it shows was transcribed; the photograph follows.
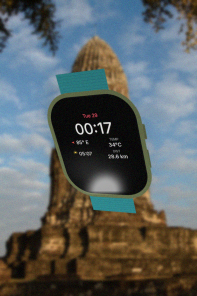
0:17
